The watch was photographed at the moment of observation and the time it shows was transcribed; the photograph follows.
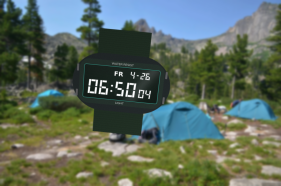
6:50:04
